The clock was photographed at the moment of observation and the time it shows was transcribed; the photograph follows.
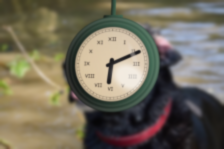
6:11
